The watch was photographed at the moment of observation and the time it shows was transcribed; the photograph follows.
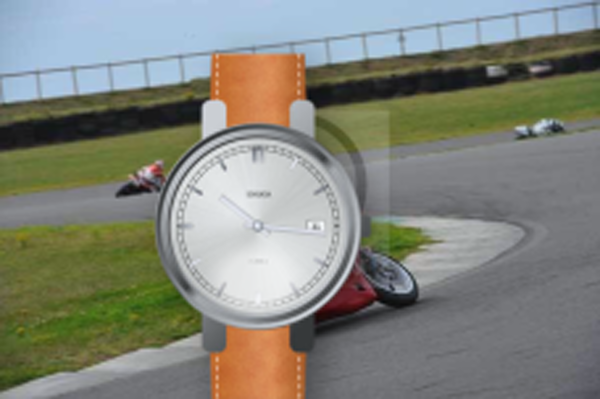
10:16
